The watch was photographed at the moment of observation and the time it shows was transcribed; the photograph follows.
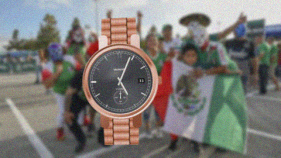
5:04
